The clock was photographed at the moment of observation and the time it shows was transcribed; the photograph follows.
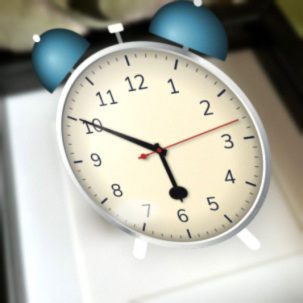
5:50:13
